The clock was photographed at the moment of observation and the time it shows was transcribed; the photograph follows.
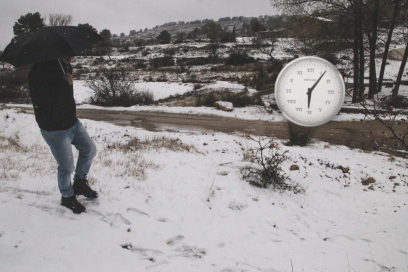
6:06
